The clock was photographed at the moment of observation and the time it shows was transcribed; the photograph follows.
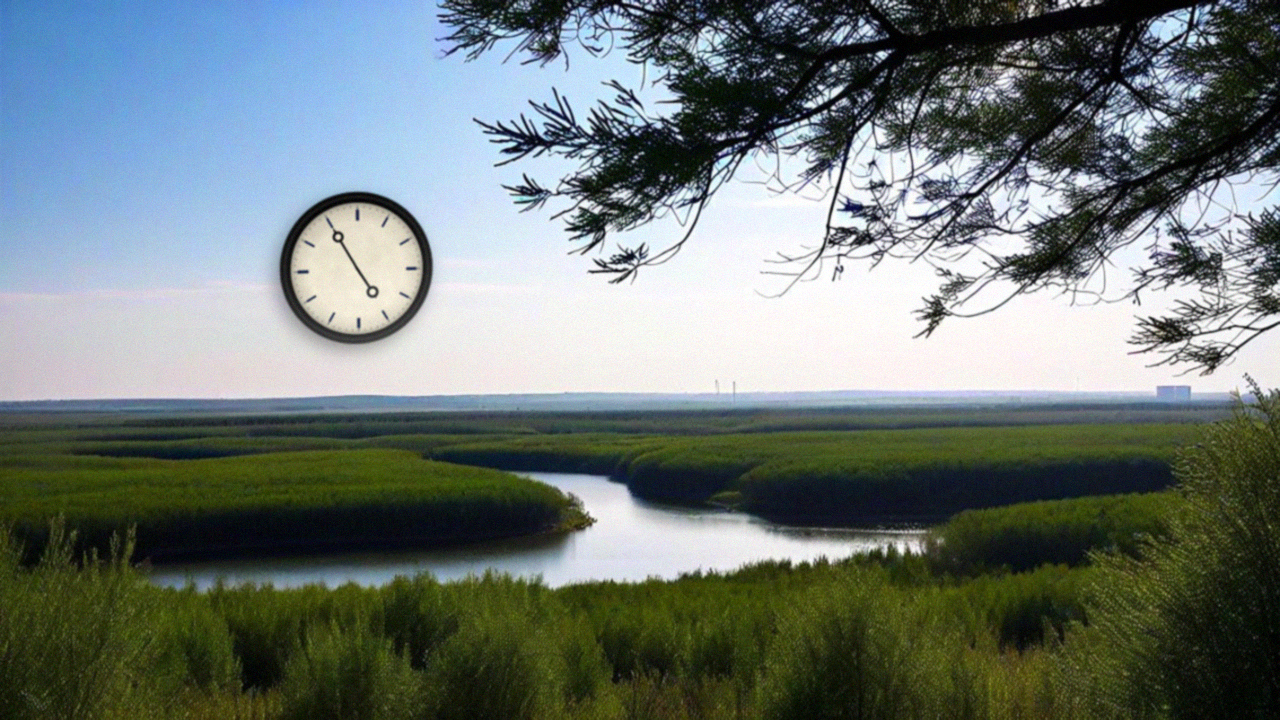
4:55
